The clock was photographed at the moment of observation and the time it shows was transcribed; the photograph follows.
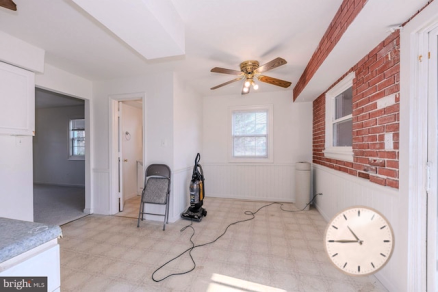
10:45
